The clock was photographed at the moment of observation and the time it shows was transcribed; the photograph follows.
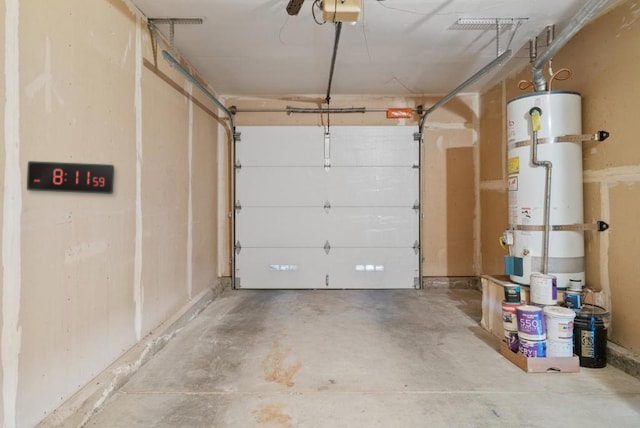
8:11
